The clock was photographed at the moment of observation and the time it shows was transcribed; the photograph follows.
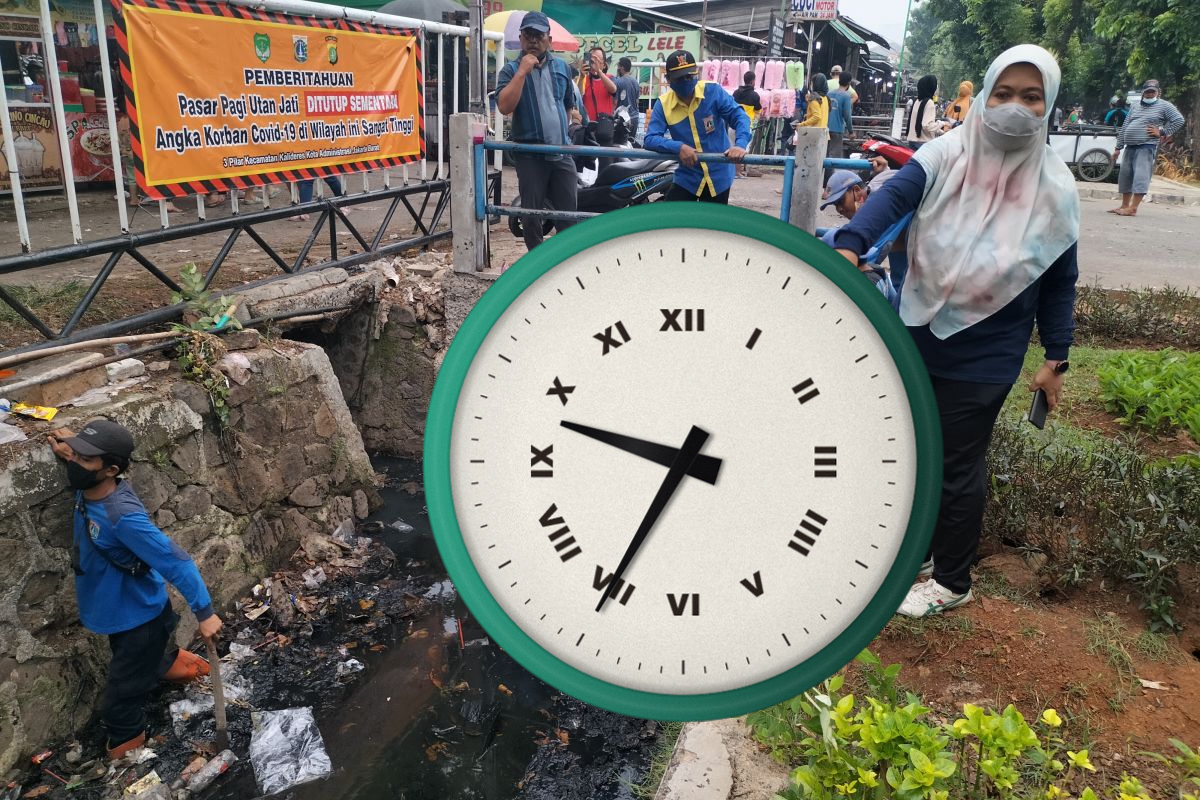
9:35
